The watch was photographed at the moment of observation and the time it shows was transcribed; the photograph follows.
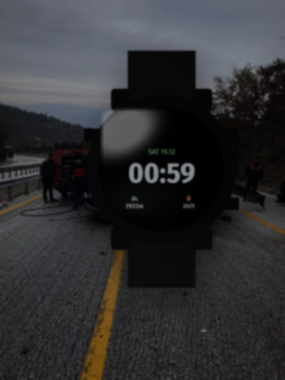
0:59
